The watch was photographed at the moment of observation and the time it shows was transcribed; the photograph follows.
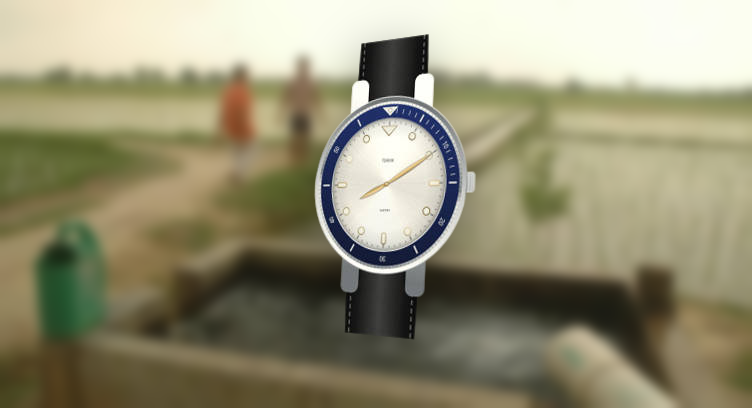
8:10
